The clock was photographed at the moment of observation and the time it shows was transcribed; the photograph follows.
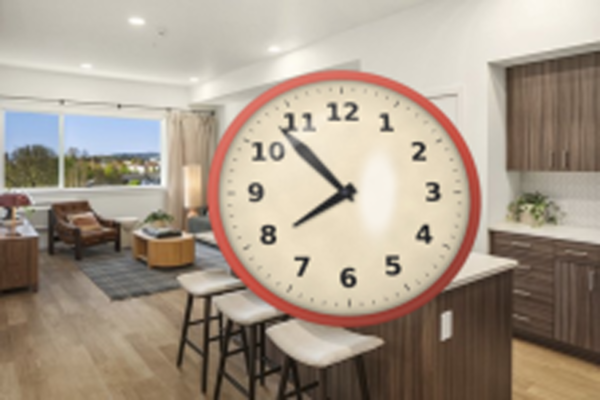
7:53
